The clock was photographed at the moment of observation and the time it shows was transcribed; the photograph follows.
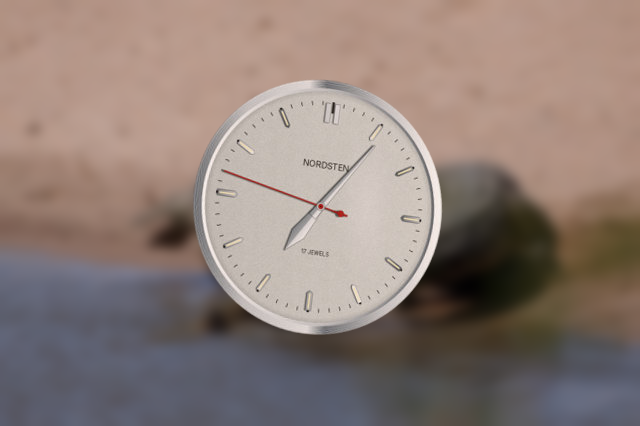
7:05:47
